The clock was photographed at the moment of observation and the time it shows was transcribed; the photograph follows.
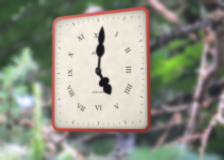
5:01
